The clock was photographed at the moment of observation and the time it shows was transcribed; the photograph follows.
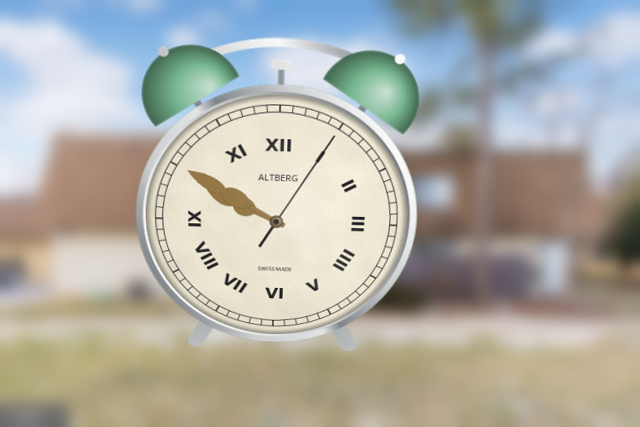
9:50:05
